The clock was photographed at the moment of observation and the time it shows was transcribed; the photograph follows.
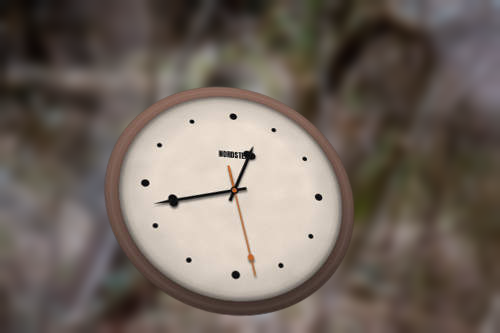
12:42:28
